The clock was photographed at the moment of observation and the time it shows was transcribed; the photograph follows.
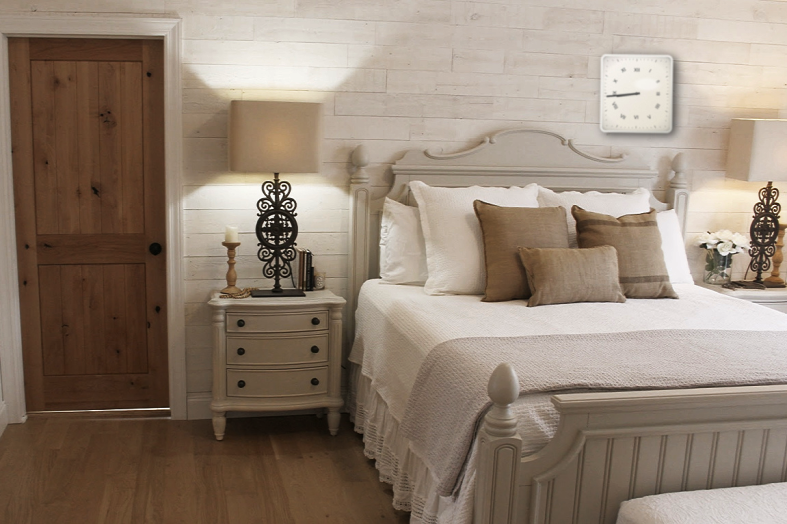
8:44
